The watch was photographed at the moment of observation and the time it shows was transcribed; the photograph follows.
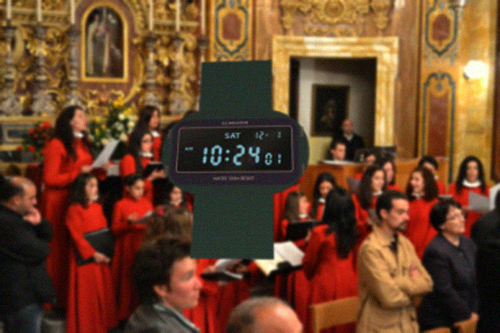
10:24:01
